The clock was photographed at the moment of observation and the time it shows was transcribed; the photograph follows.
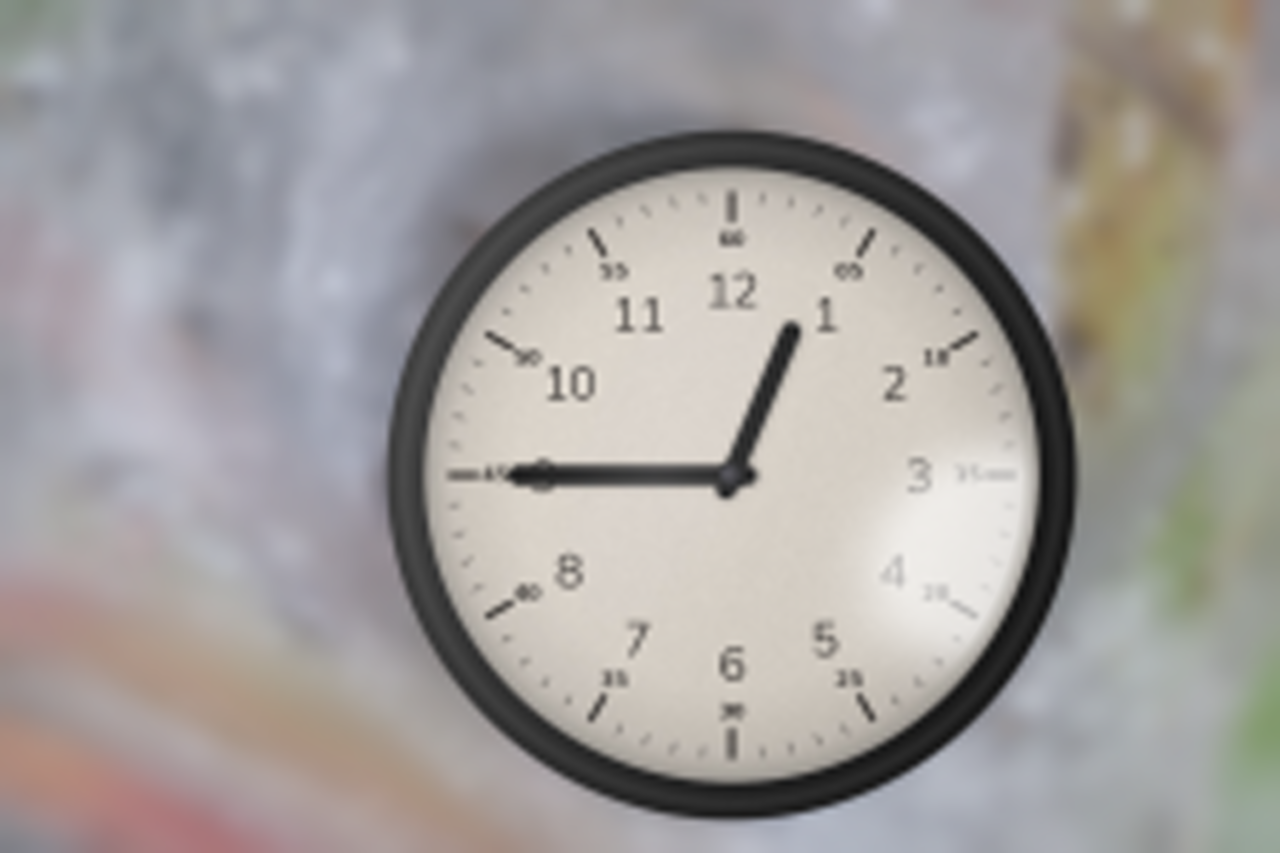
12:45
